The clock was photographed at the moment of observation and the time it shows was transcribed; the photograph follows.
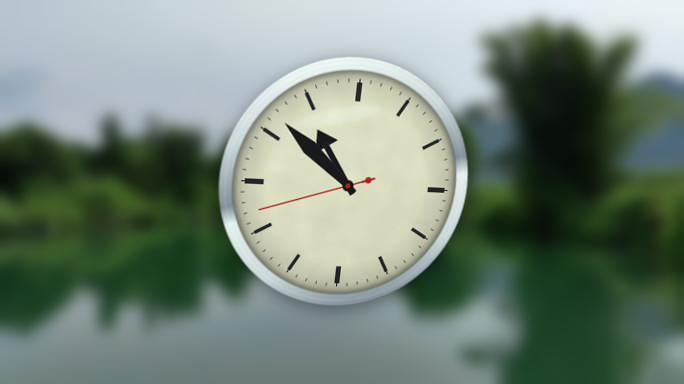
10:51:42
